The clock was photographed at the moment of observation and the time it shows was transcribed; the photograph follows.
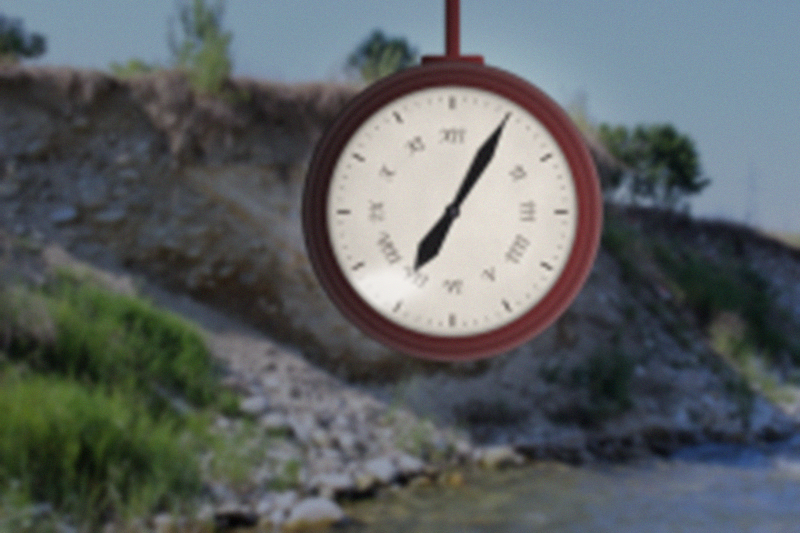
7:05
